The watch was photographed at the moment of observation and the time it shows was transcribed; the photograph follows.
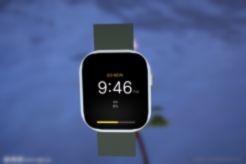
9:46
